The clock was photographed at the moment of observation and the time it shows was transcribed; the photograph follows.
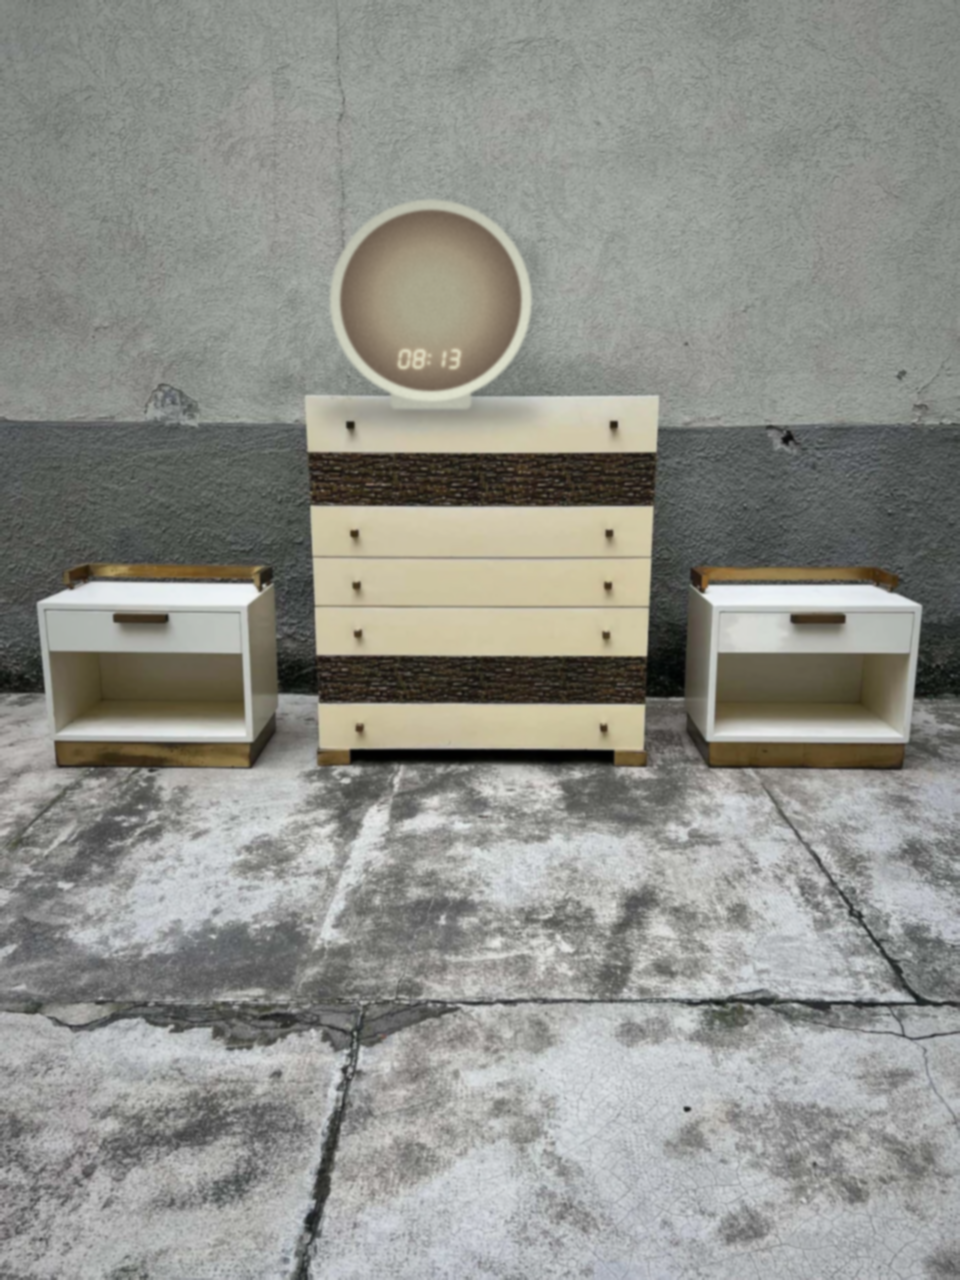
8:13
